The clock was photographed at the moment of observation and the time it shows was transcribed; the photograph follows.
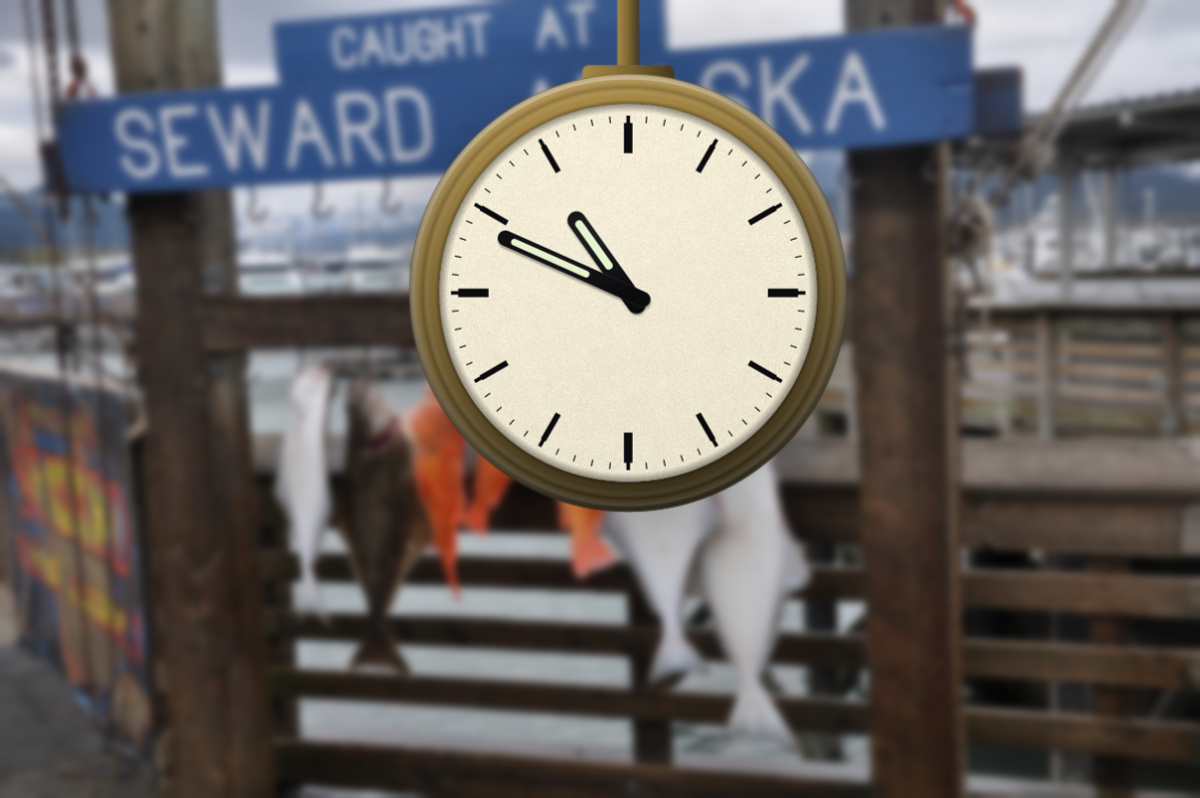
10:49
